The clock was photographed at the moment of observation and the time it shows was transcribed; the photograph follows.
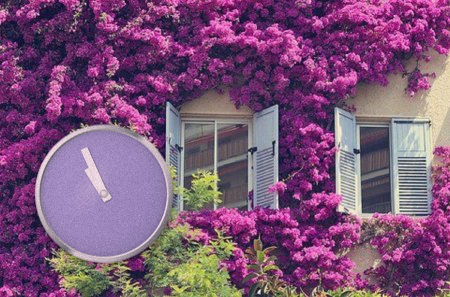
10:56
